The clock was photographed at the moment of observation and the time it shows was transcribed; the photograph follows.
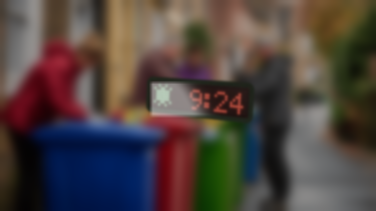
9:24
